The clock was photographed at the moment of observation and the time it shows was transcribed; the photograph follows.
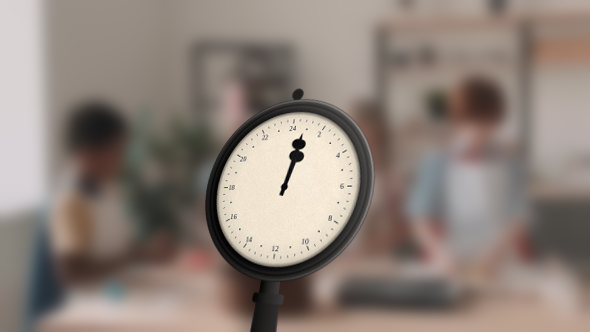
1:02
